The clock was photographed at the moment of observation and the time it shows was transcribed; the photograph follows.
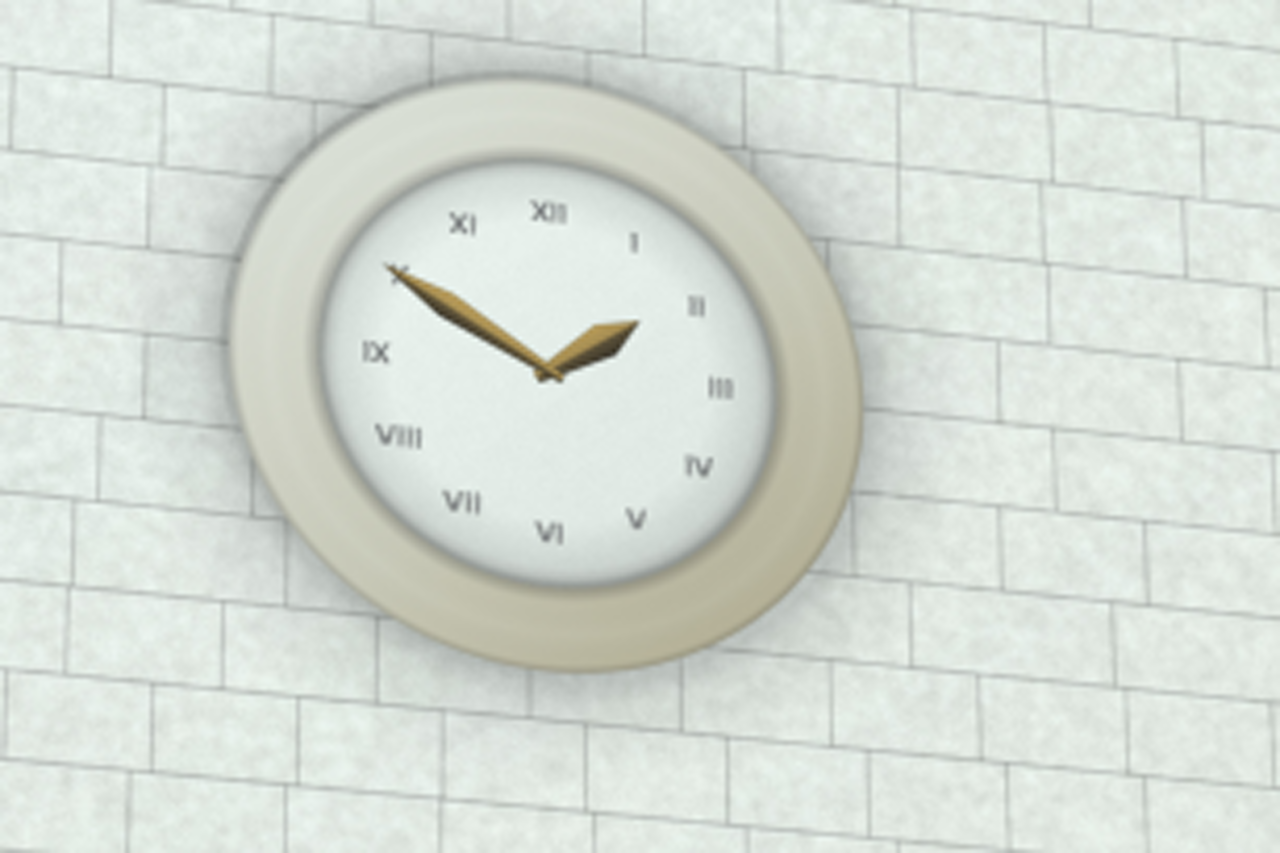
1:50
